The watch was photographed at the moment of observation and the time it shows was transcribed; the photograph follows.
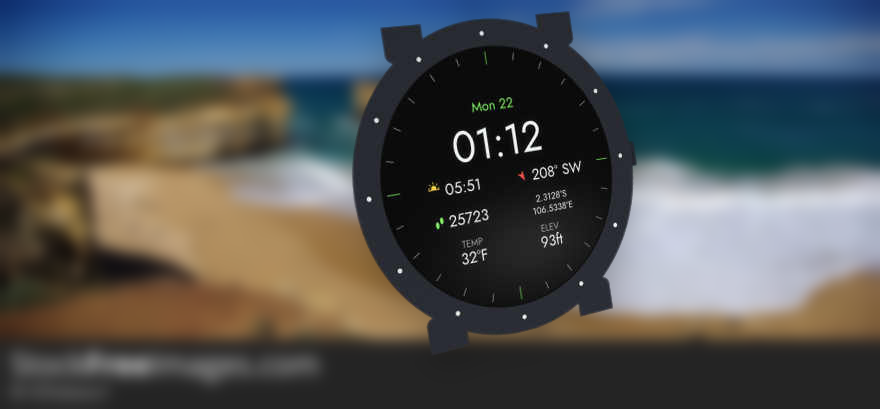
1:12
